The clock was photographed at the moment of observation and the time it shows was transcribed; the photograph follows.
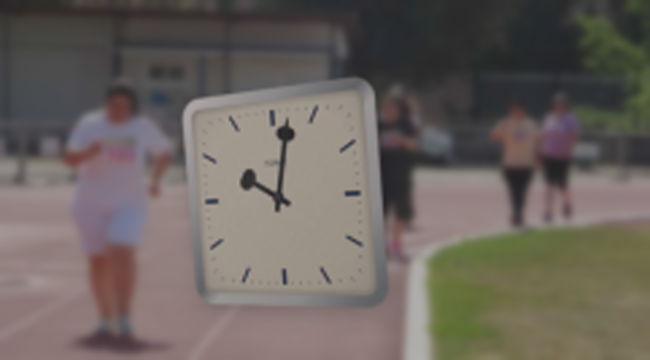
10:02
